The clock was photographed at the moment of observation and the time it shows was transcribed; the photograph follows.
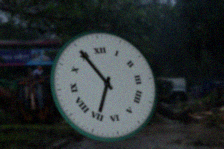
6:55
